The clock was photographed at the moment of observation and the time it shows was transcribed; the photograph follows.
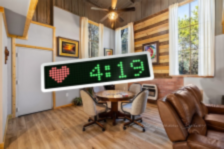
4:19
